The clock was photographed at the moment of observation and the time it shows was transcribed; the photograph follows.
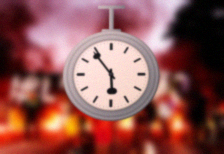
5:54
